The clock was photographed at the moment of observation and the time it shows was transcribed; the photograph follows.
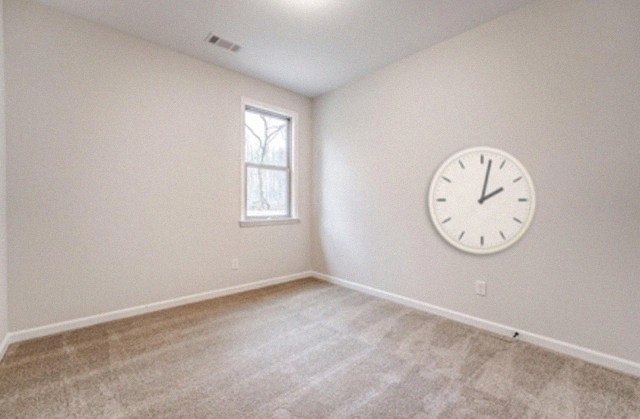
2:02
